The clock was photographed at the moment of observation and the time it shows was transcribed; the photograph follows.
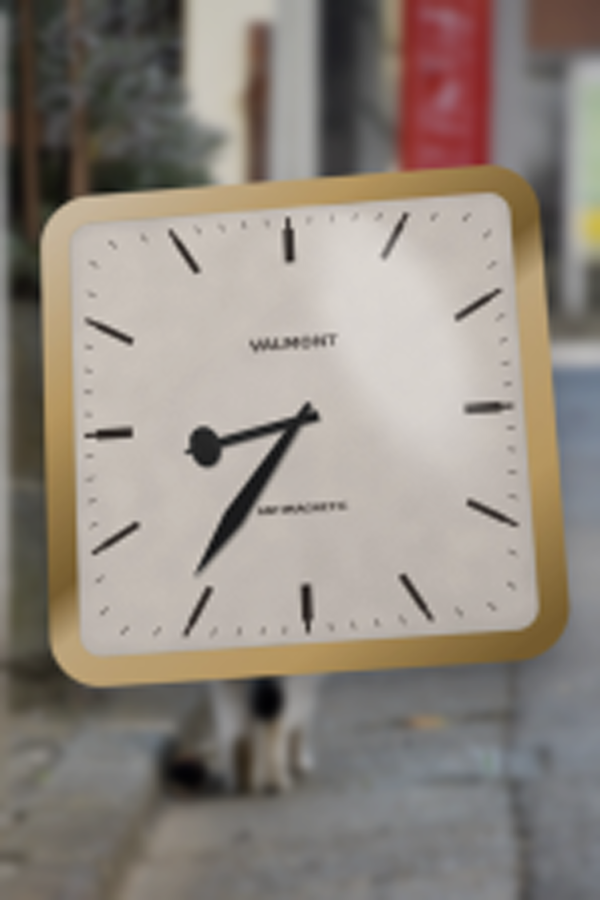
8:36
